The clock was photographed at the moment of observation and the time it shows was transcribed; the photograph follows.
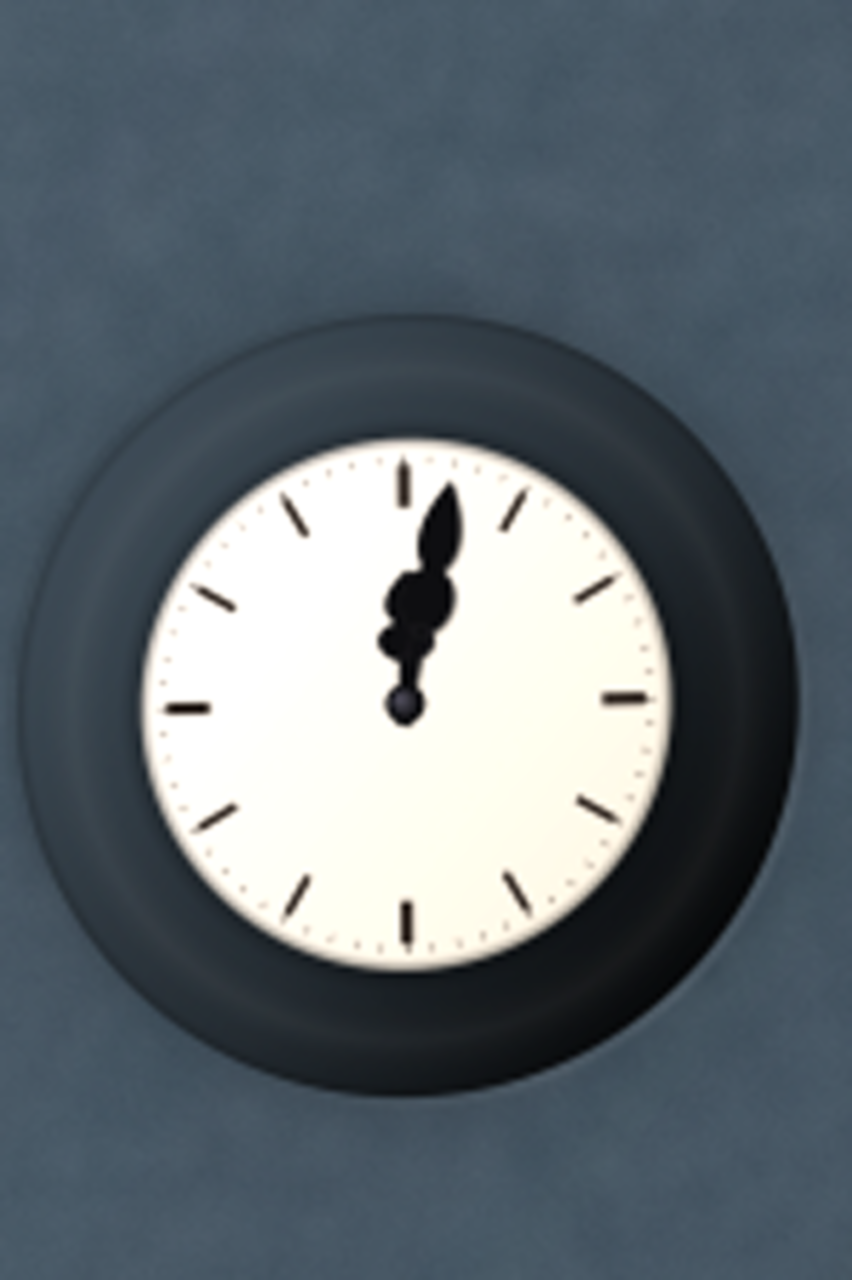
12:02
